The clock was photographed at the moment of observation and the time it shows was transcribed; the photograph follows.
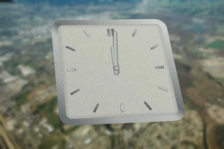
12:01
